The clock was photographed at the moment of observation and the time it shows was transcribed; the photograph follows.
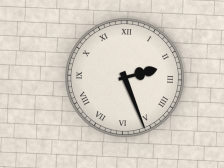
2:26
